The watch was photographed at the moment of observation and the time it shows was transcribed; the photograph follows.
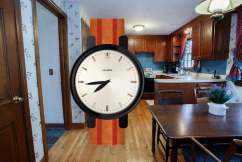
7:44
